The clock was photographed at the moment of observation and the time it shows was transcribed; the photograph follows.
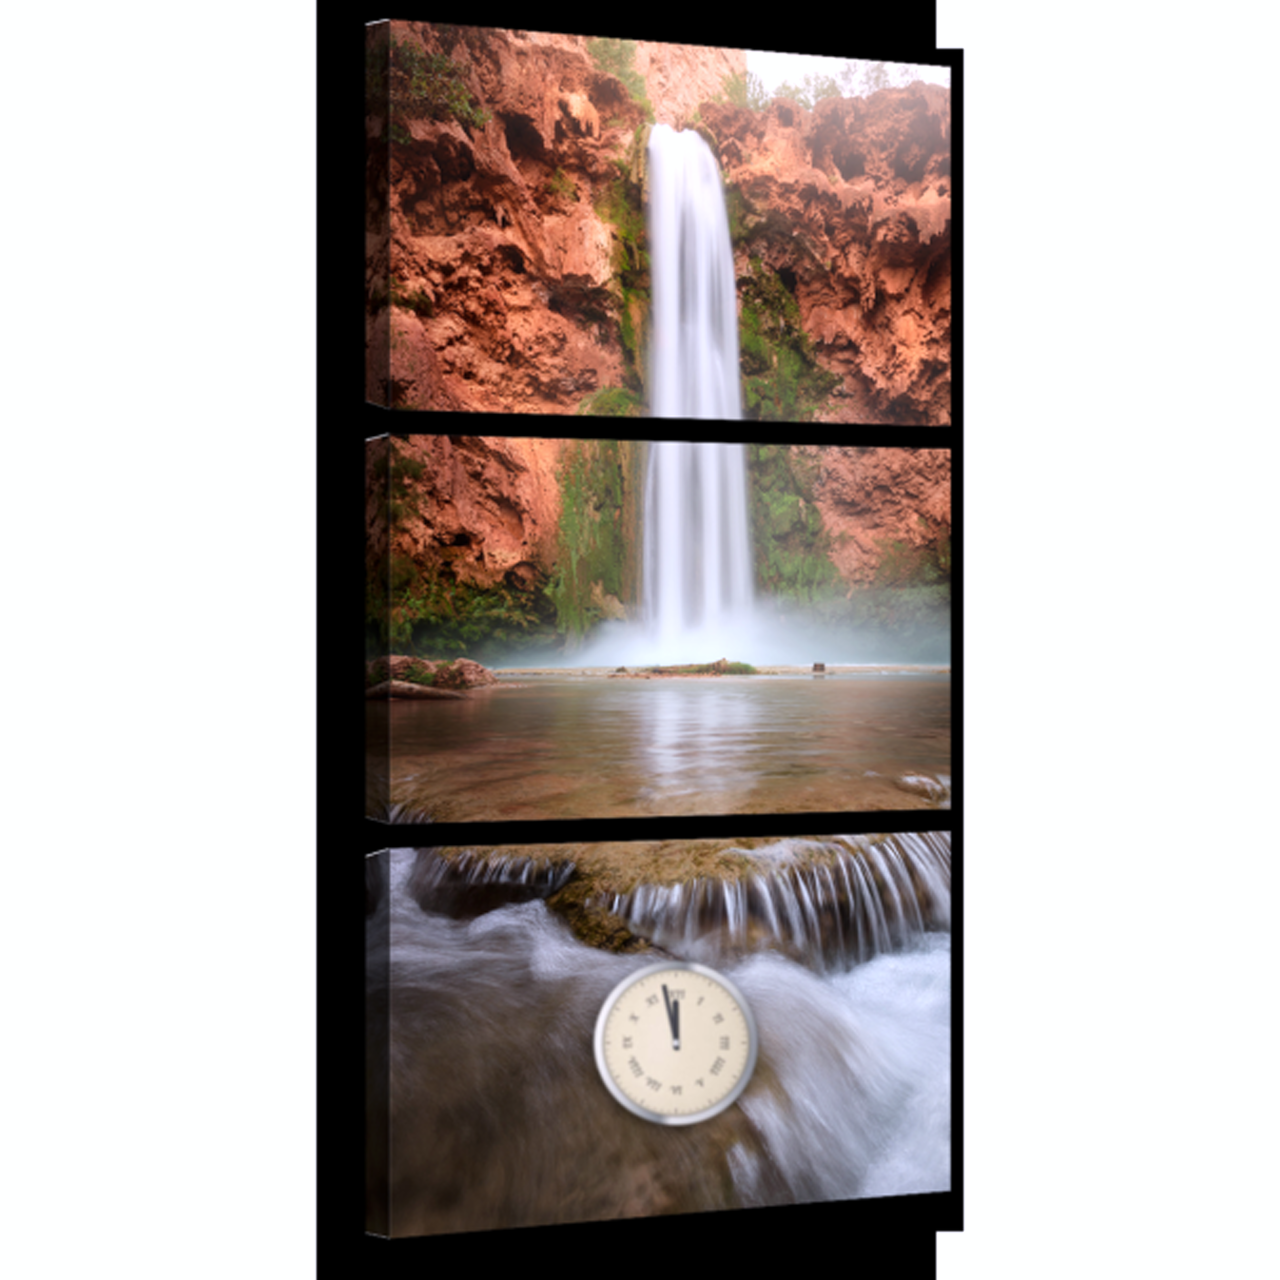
11:58
